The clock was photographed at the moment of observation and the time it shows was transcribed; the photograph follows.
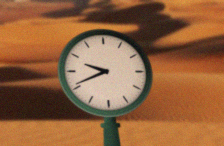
9:41
